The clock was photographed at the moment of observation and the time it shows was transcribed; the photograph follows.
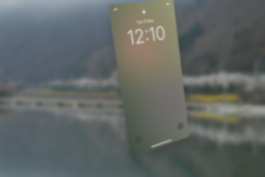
12:10
